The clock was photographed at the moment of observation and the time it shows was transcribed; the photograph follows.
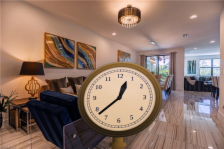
12:38
